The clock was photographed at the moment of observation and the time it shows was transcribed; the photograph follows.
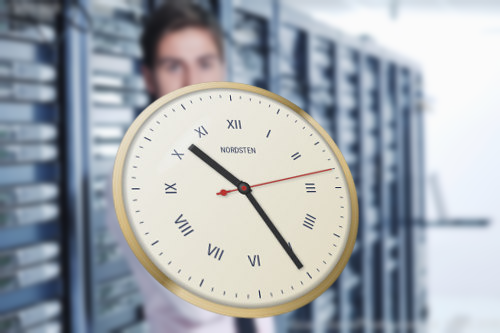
10:25:13
